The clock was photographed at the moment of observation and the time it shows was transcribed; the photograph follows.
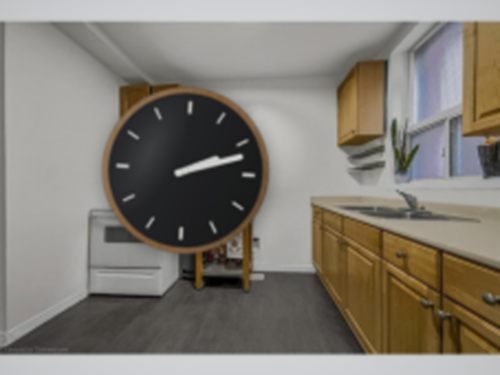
2:12
